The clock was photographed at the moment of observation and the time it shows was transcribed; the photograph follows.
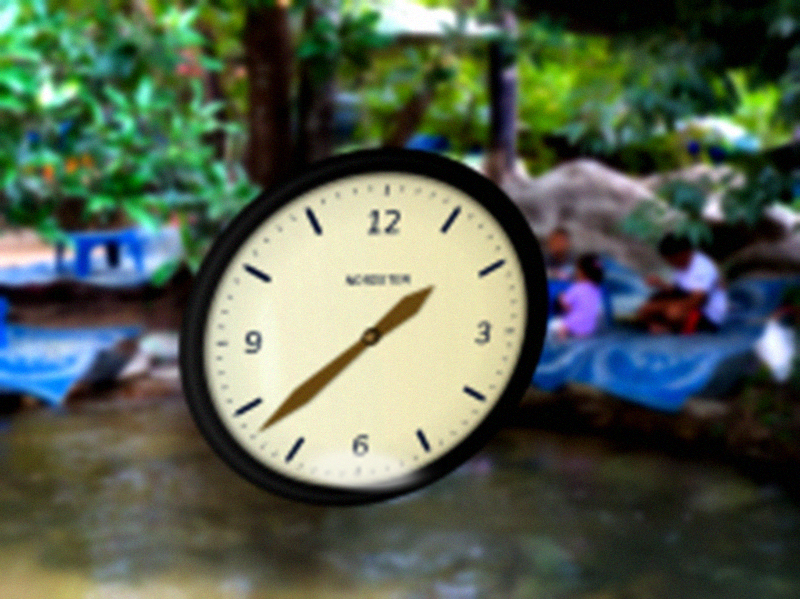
1:38
